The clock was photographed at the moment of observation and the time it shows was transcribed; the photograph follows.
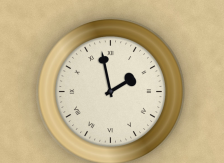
1:58
